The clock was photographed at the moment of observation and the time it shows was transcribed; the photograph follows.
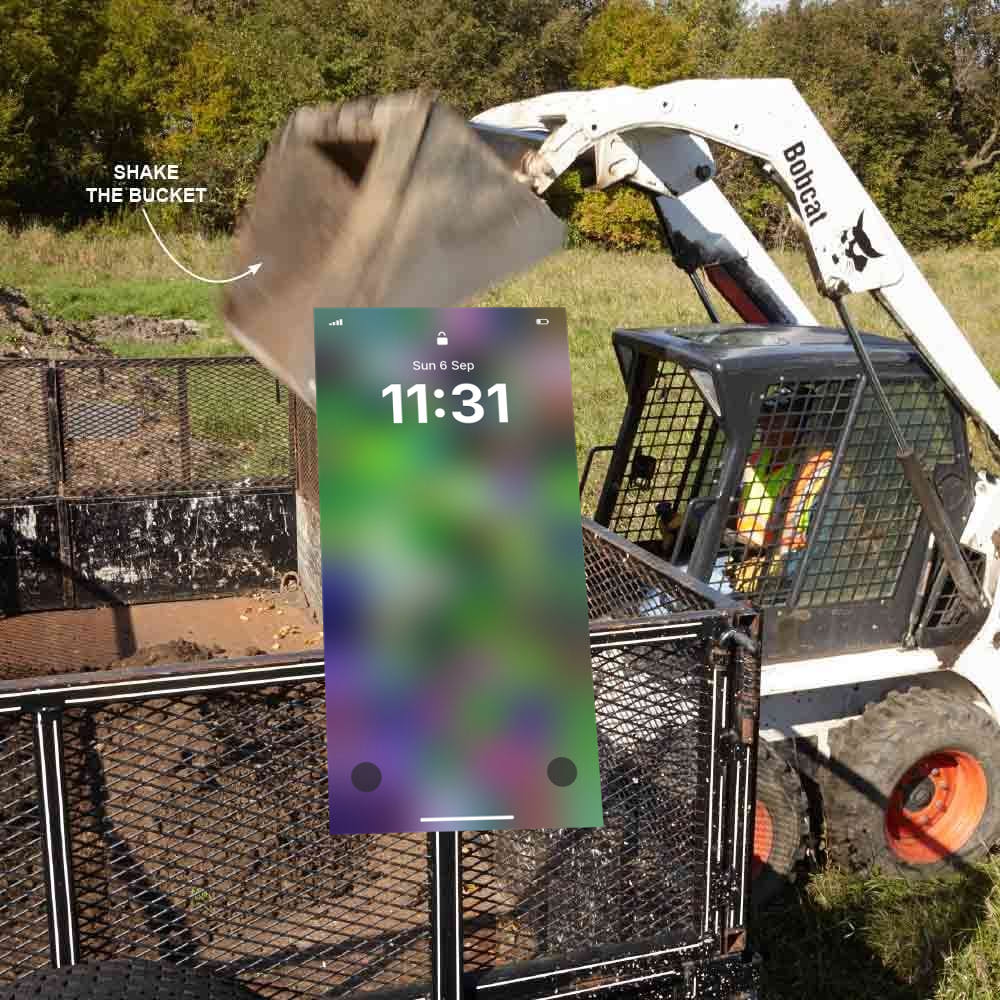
11:31
